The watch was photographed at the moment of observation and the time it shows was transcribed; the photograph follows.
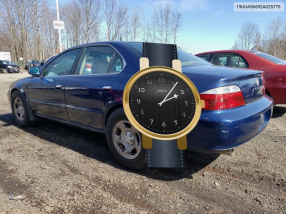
2:06
